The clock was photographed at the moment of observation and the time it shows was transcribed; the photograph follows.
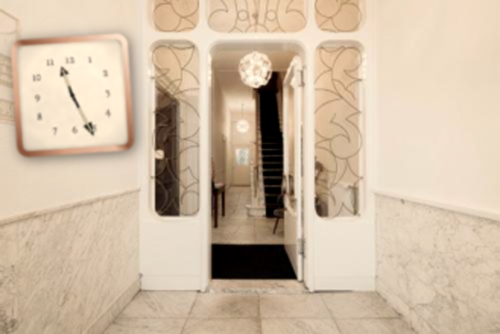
11:26
